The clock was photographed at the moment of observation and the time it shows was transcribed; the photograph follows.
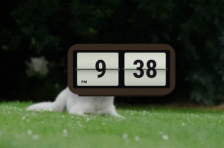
9:38
